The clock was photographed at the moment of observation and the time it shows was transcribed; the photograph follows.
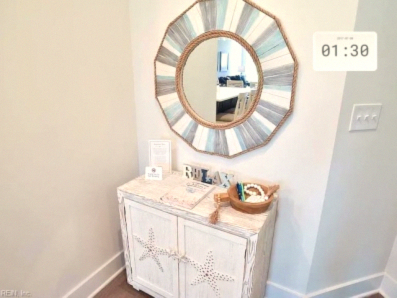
1:30
